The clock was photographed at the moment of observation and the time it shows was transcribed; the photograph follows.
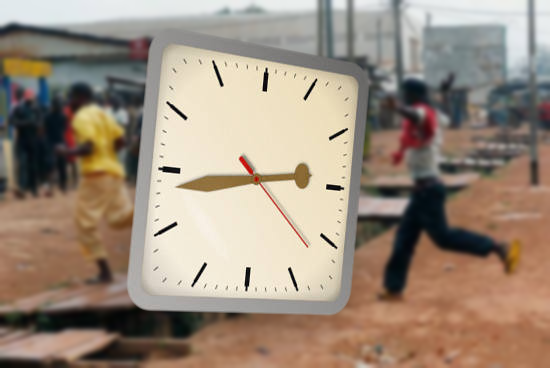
2:43:22
